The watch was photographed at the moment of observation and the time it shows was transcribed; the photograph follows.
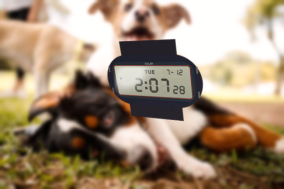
2:07:28
